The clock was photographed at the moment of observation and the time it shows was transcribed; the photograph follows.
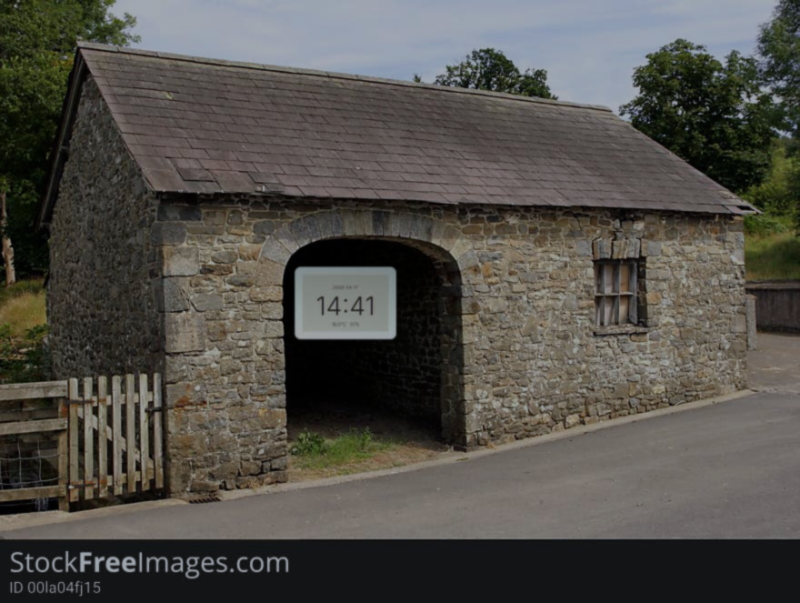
14:41
